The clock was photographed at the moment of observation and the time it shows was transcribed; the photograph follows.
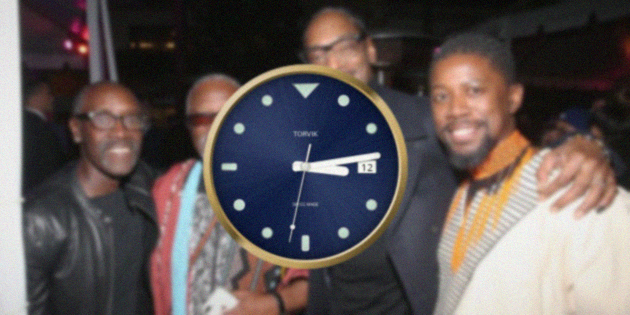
3:13:32
